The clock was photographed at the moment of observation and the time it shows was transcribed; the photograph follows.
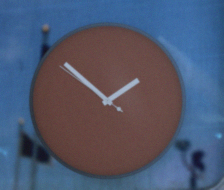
1:51:51
